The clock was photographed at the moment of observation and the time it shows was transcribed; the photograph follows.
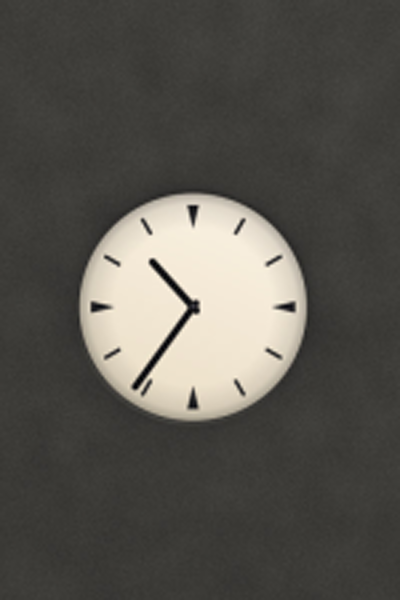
10:36
